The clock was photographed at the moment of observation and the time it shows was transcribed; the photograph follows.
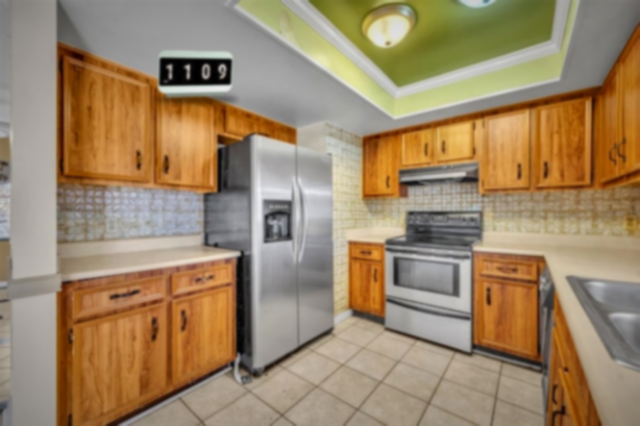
11:09
